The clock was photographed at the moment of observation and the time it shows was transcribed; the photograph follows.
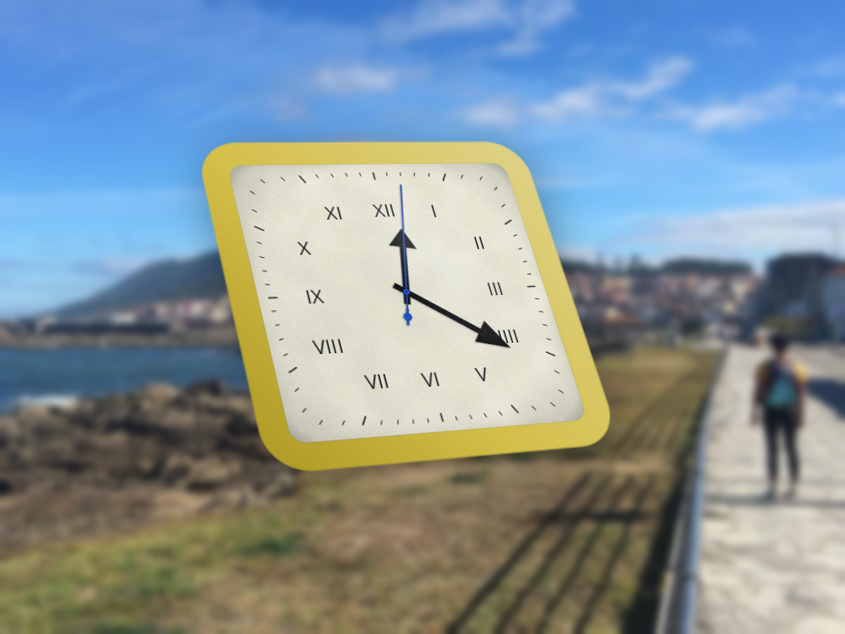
12:21:02
